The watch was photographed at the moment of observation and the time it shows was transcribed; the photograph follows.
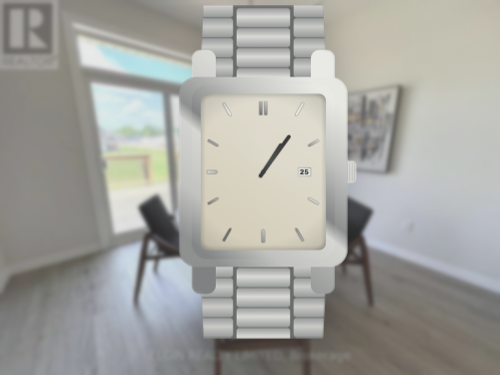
1:06
